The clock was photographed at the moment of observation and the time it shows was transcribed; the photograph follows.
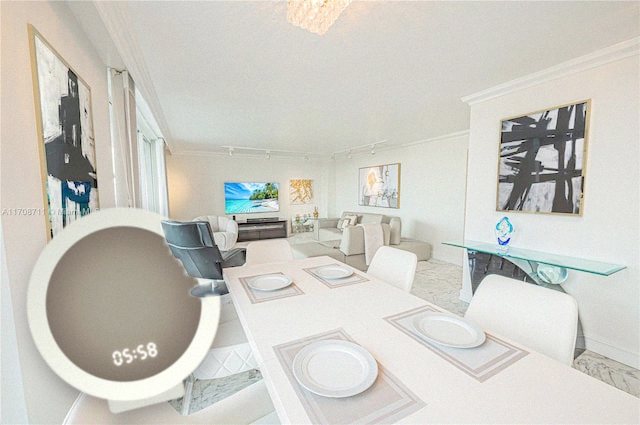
5:58
